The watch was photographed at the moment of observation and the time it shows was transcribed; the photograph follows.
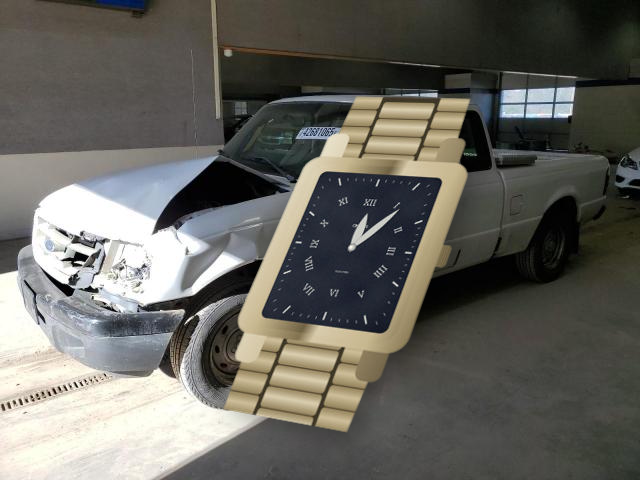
12:06
